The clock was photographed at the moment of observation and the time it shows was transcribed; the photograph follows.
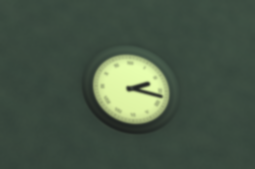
2:17
